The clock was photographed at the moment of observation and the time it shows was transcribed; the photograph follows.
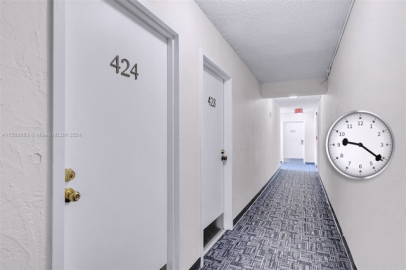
9:21
